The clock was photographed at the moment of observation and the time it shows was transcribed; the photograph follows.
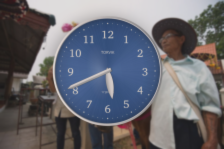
5:41
